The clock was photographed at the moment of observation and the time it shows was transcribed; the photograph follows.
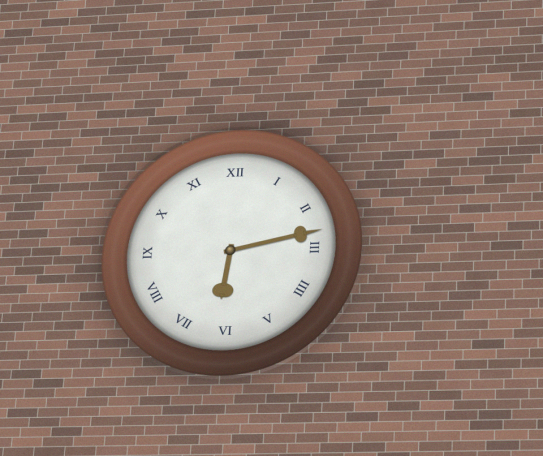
6:13
